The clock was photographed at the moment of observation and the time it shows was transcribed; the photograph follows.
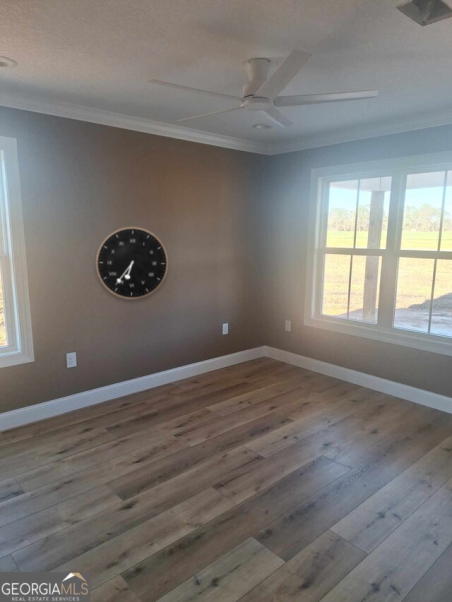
6:36
